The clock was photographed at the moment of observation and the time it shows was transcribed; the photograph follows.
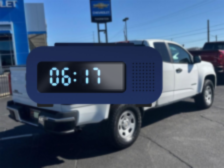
6:17
